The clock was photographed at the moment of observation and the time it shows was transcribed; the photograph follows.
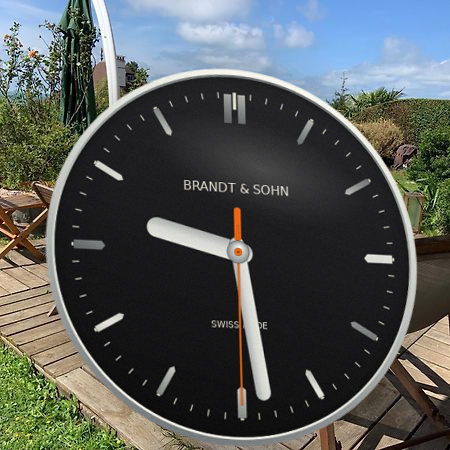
9:28:30
